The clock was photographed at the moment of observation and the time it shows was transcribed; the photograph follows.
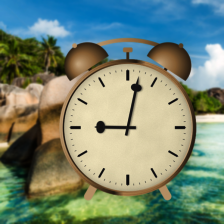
9:02
